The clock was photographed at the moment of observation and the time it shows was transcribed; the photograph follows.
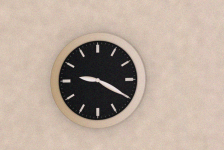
9:20
